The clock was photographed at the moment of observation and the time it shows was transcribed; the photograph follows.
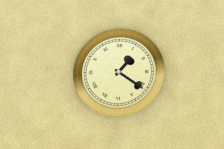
1:21
